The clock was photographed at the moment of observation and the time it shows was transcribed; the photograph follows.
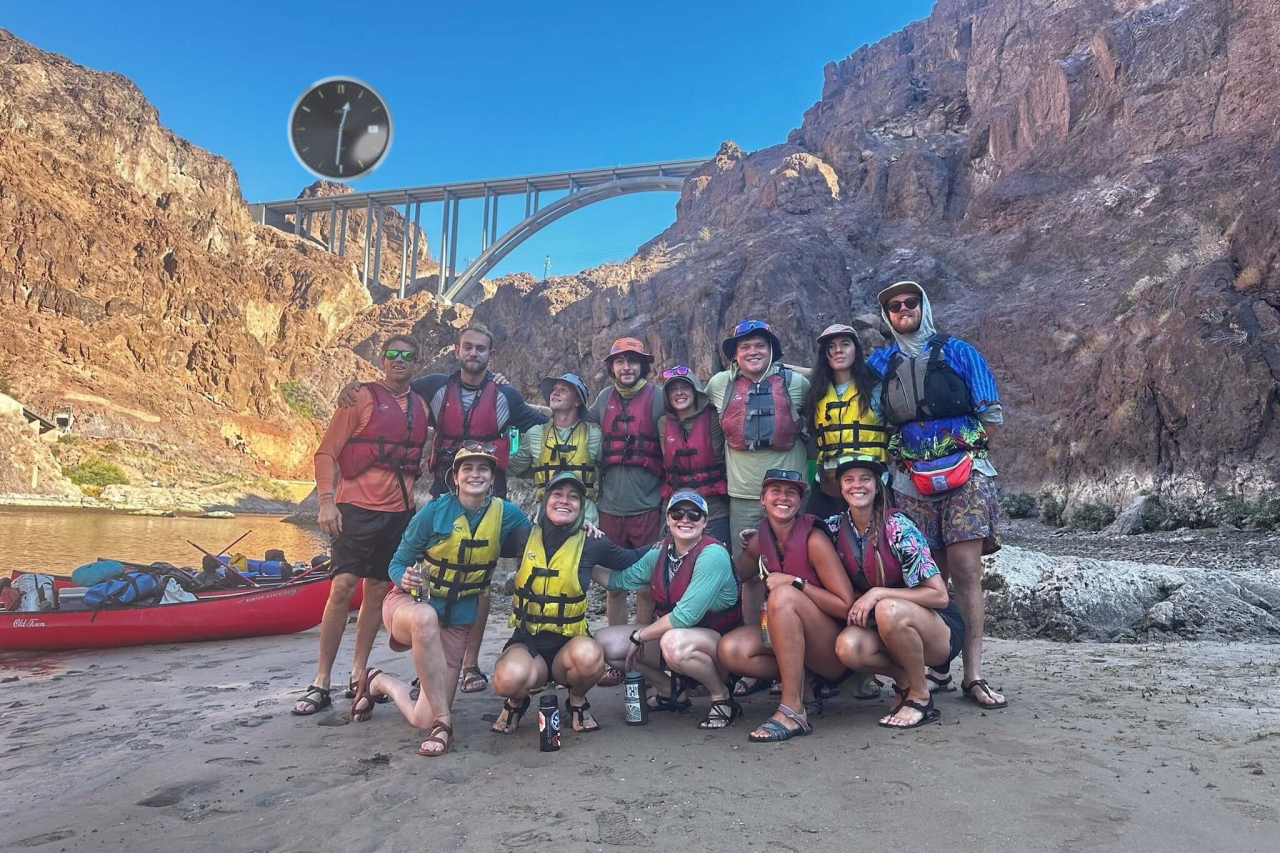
12:31
